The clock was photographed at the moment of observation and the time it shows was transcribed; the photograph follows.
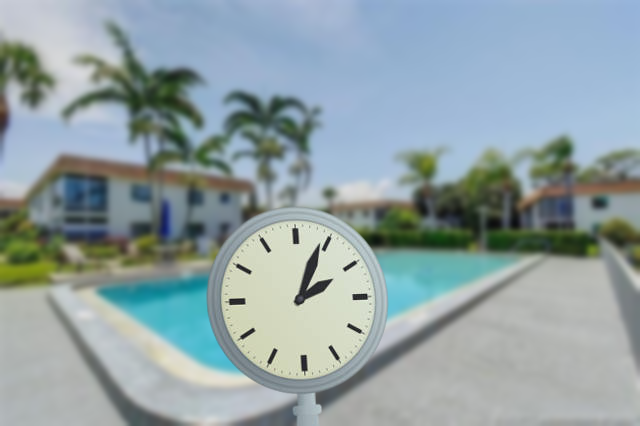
2:04
